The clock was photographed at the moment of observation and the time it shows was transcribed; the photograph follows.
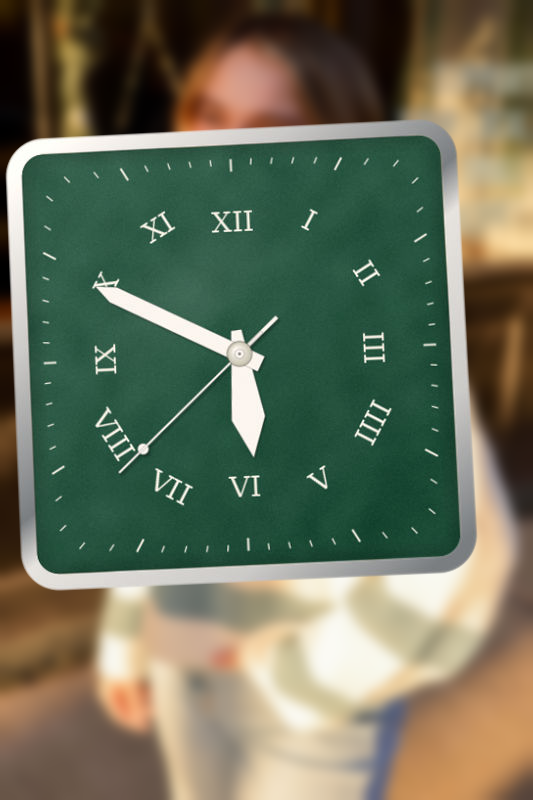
5:49:38
